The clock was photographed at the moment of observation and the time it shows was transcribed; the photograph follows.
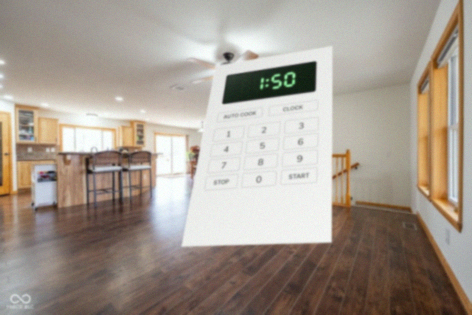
1:50
